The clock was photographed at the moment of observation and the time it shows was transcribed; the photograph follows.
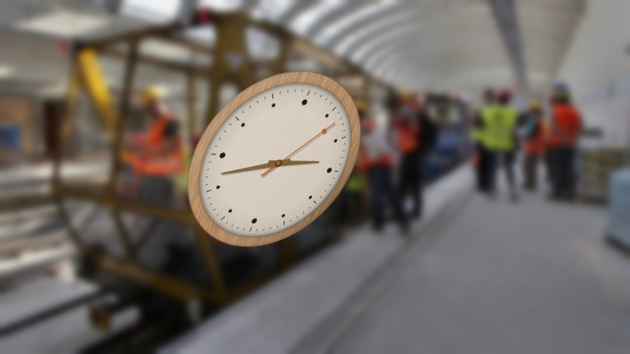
2:42:07
